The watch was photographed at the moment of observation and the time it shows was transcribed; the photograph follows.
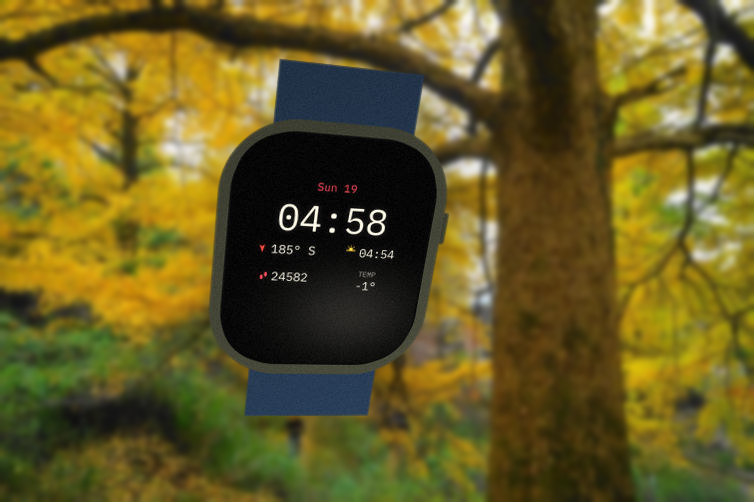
4:58
